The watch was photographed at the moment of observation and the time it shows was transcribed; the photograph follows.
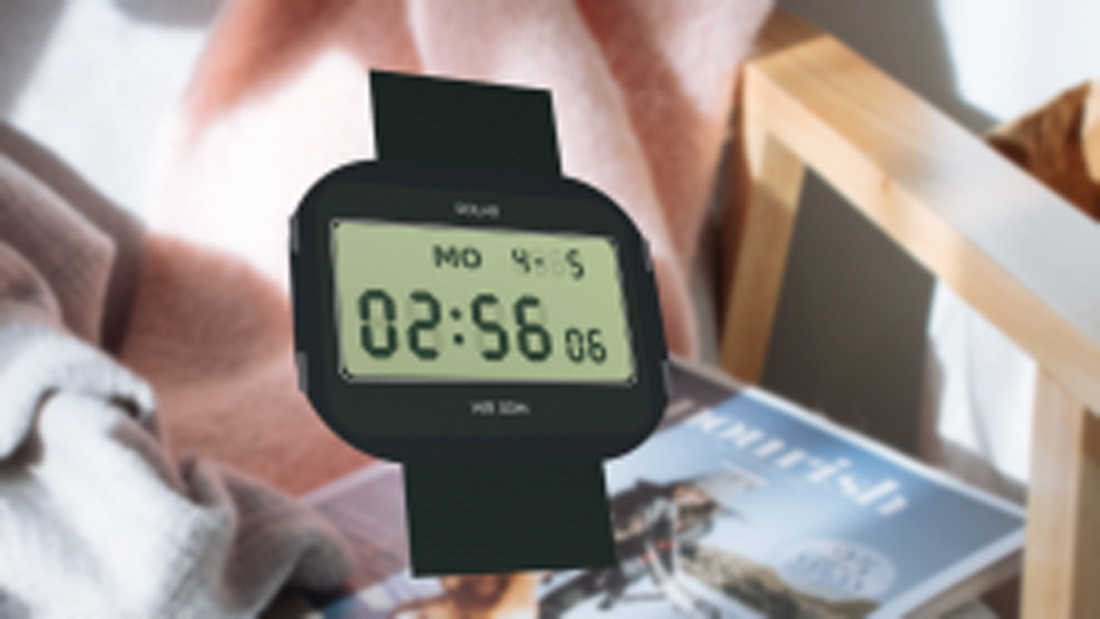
2:56:06
